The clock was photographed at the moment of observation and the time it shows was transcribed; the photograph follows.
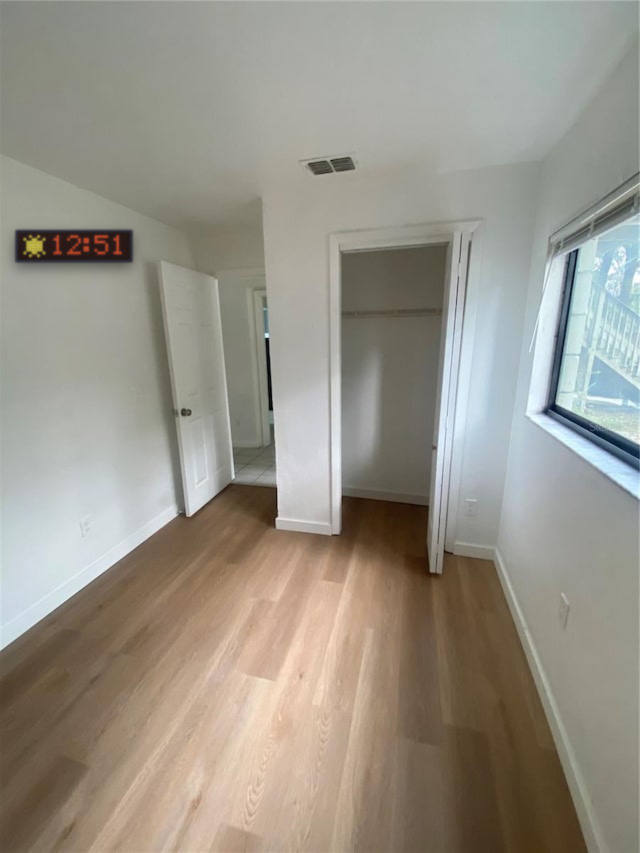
12:51
